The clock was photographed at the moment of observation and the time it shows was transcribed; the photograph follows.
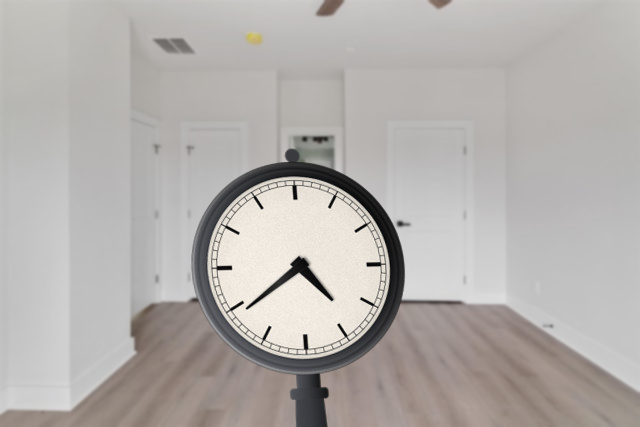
4:39
